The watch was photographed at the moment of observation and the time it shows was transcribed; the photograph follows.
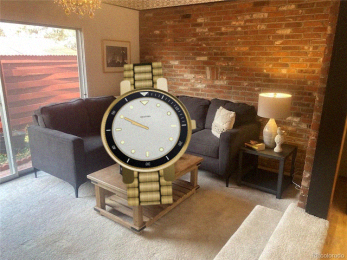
9:50
